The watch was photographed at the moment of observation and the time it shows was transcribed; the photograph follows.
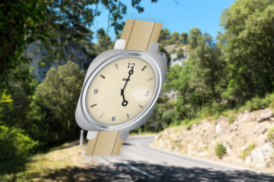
5:01
